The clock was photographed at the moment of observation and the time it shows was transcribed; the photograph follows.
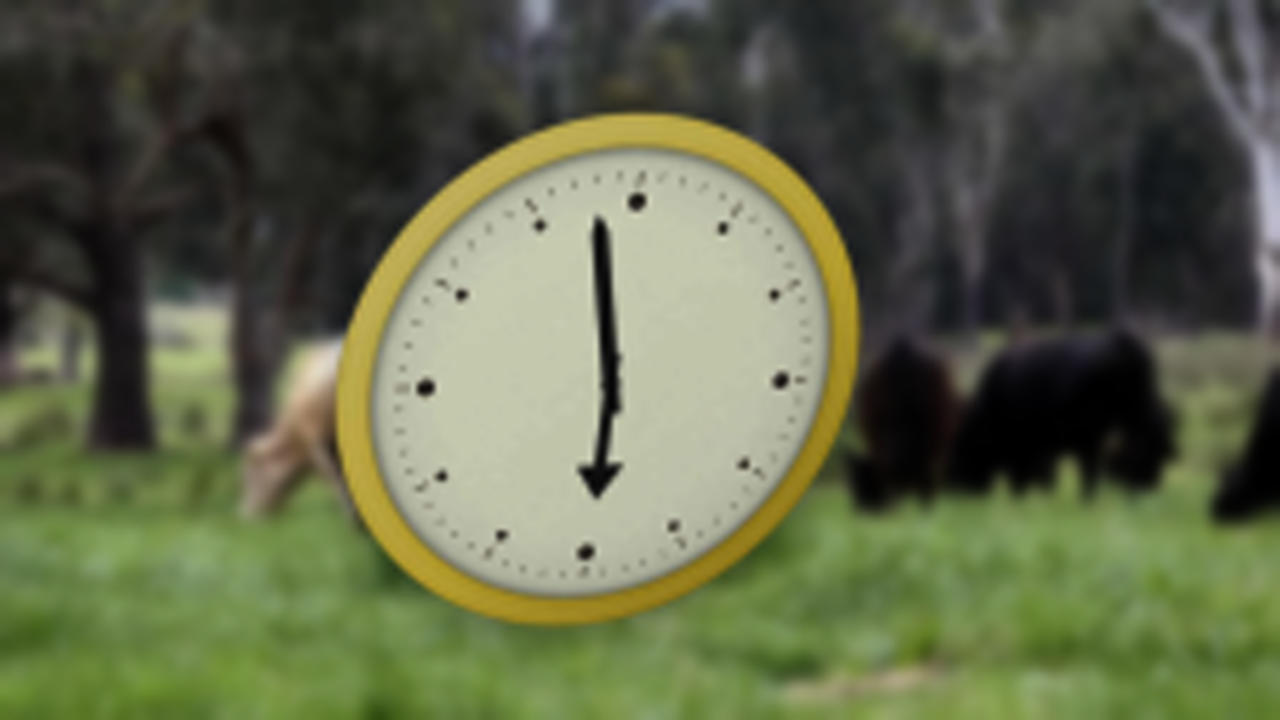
5:58
